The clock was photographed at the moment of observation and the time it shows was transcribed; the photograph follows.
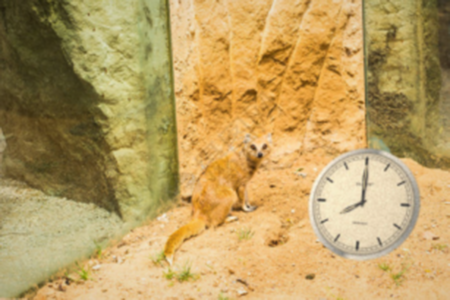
8:00
